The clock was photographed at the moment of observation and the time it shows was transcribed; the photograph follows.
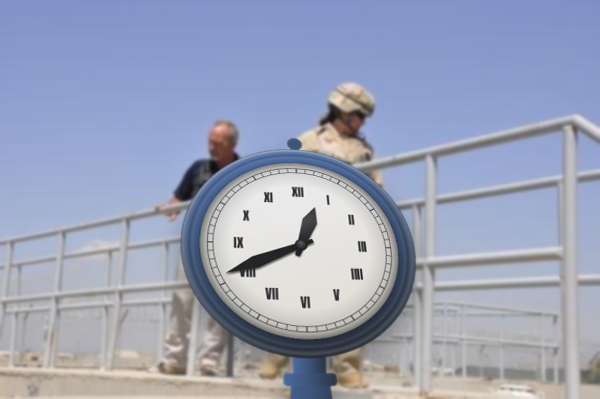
12:41
